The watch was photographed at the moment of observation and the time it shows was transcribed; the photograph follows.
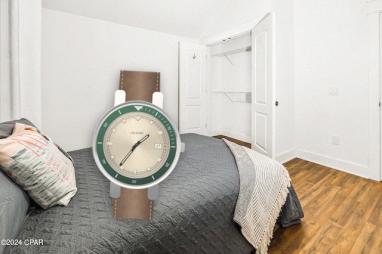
1:36
